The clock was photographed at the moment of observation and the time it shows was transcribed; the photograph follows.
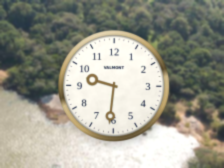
9:31
